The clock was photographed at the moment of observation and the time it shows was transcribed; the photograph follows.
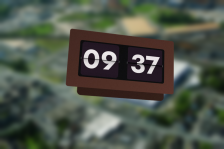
9:37
